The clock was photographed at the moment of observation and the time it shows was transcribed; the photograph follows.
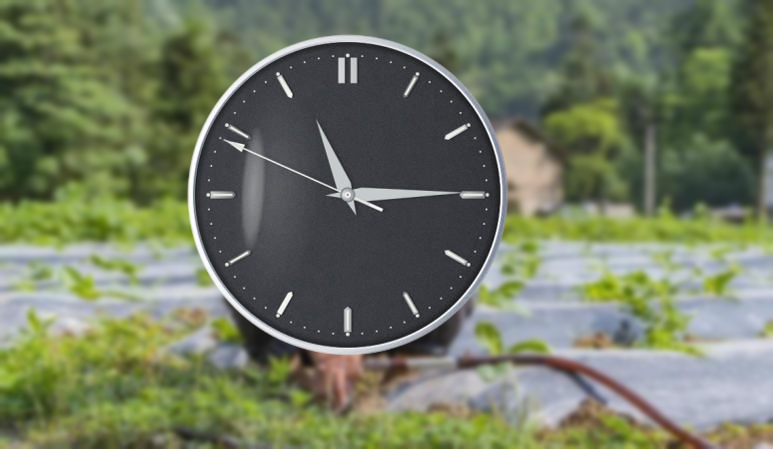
11:14:49
